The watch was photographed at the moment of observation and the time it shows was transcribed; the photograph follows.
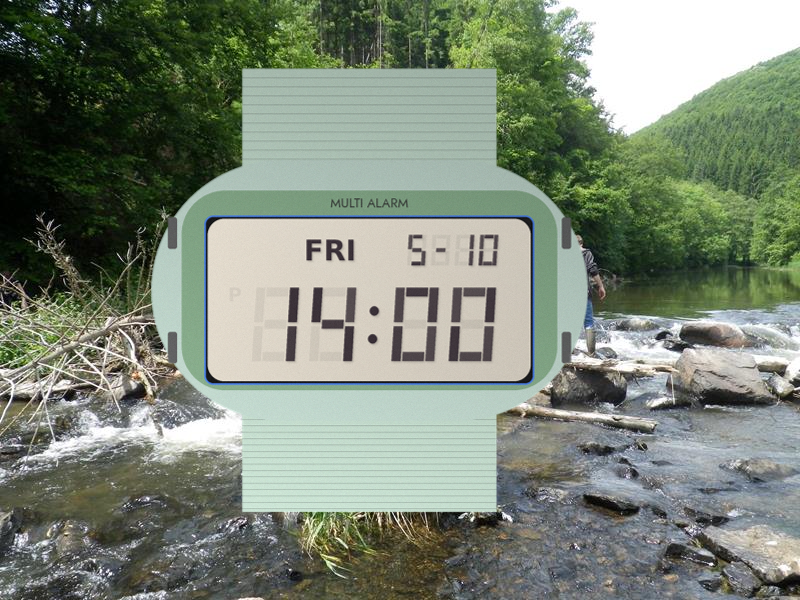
14:00
